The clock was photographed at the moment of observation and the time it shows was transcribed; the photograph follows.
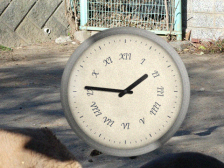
1:46
